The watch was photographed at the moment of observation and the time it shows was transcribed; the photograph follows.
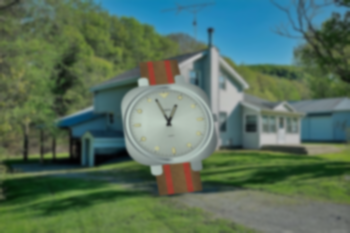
12:57
